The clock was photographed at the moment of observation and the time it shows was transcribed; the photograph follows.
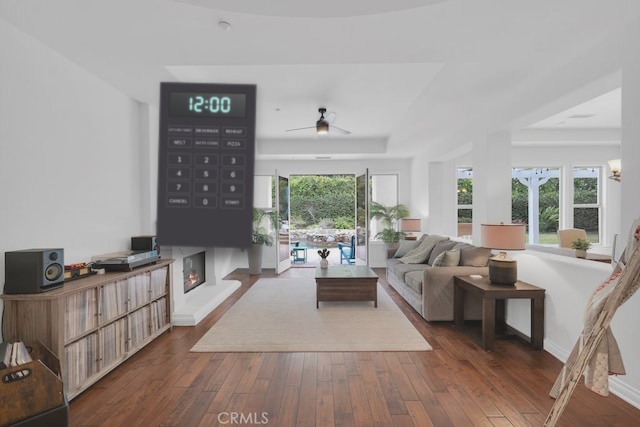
12:00
